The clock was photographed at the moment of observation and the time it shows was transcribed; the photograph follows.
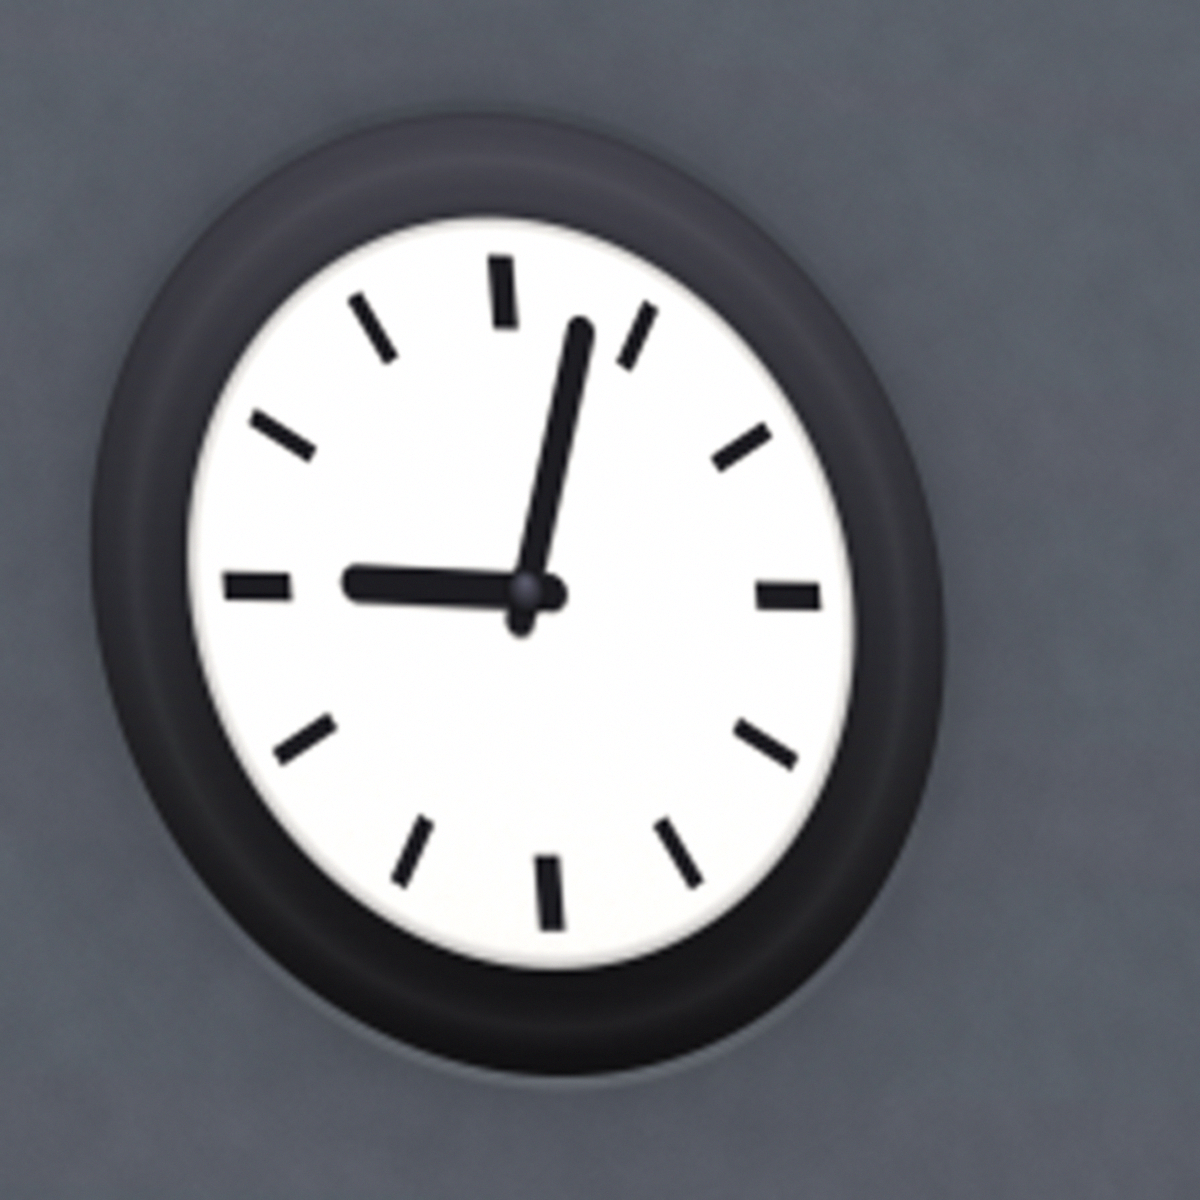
9:03
